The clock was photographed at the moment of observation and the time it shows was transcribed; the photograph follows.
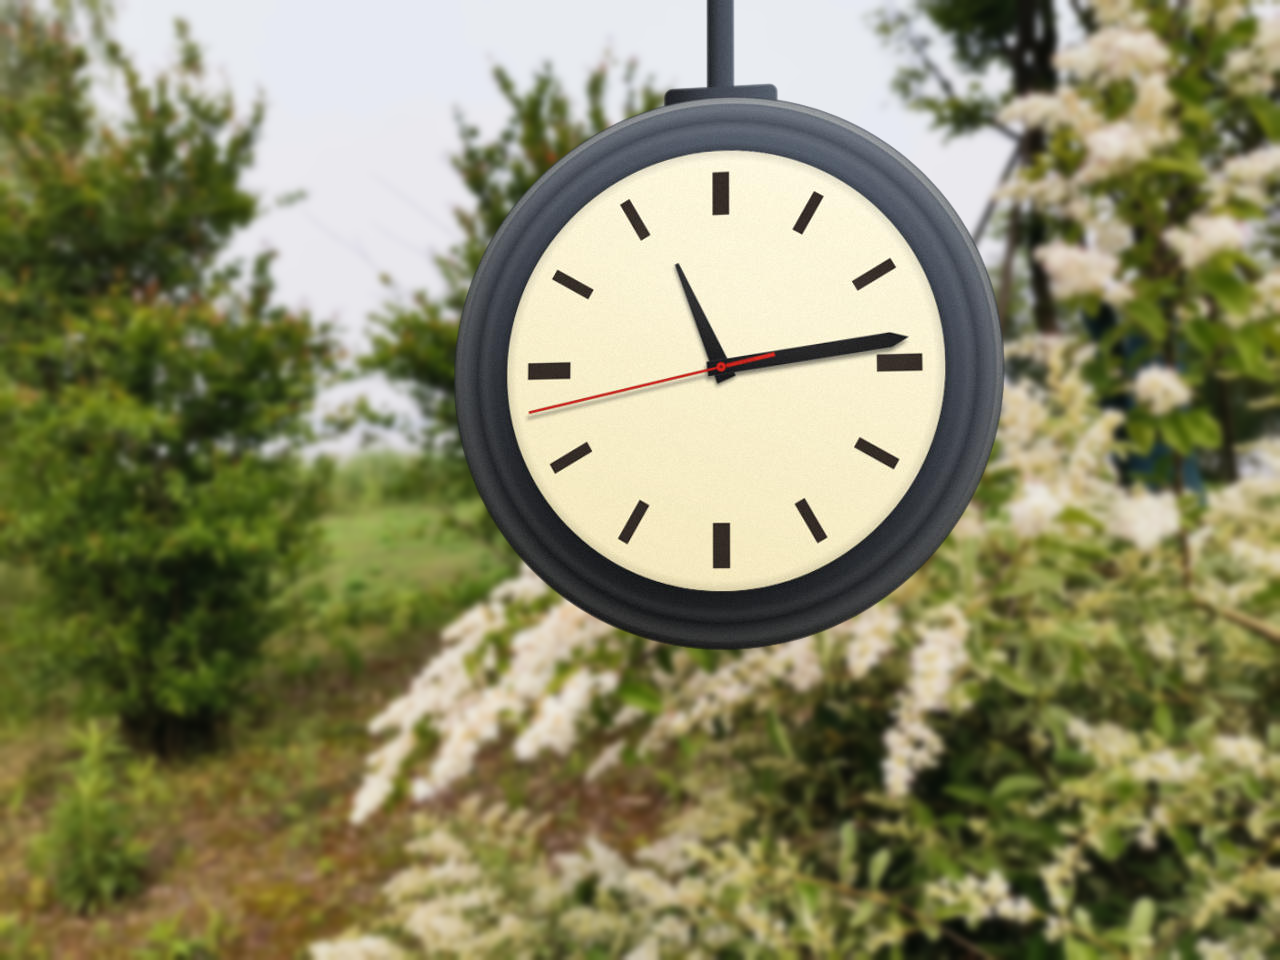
11:13:43
